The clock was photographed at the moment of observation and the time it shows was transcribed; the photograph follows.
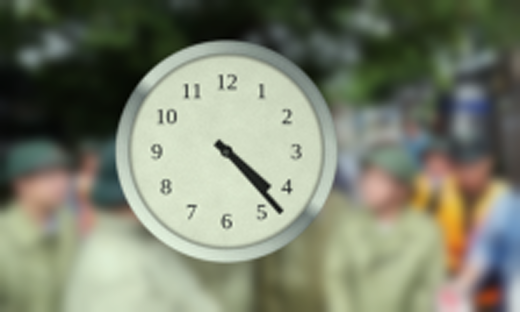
4:23
